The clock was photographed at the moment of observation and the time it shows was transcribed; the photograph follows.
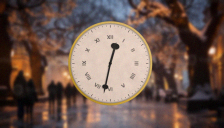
12:32
